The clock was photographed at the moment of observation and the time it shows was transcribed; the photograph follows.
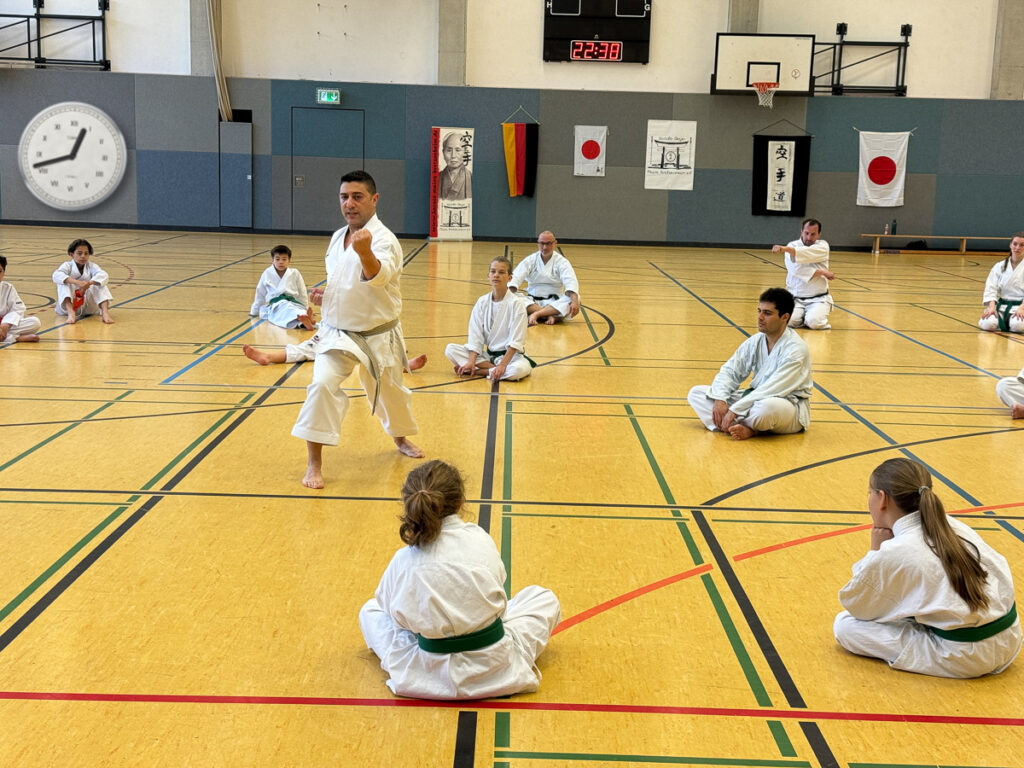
12:42
